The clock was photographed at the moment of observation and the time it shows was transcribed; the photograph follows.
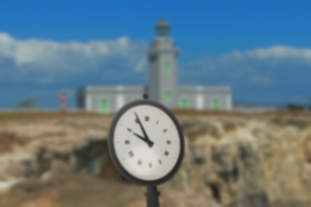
9:56
